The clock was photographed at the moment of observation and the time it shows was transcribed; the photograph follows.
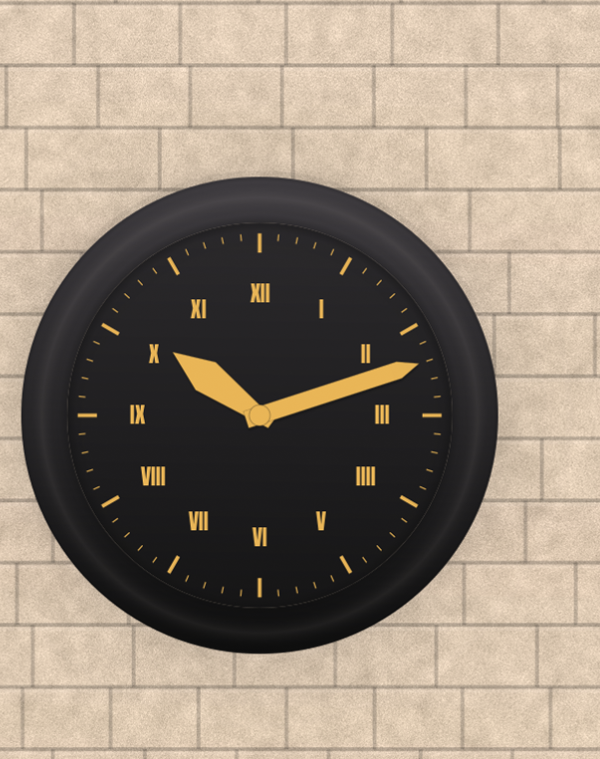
10:12
